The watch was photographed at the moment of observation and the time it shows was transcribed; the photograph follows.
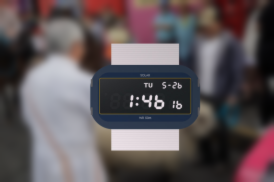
1:46:16
